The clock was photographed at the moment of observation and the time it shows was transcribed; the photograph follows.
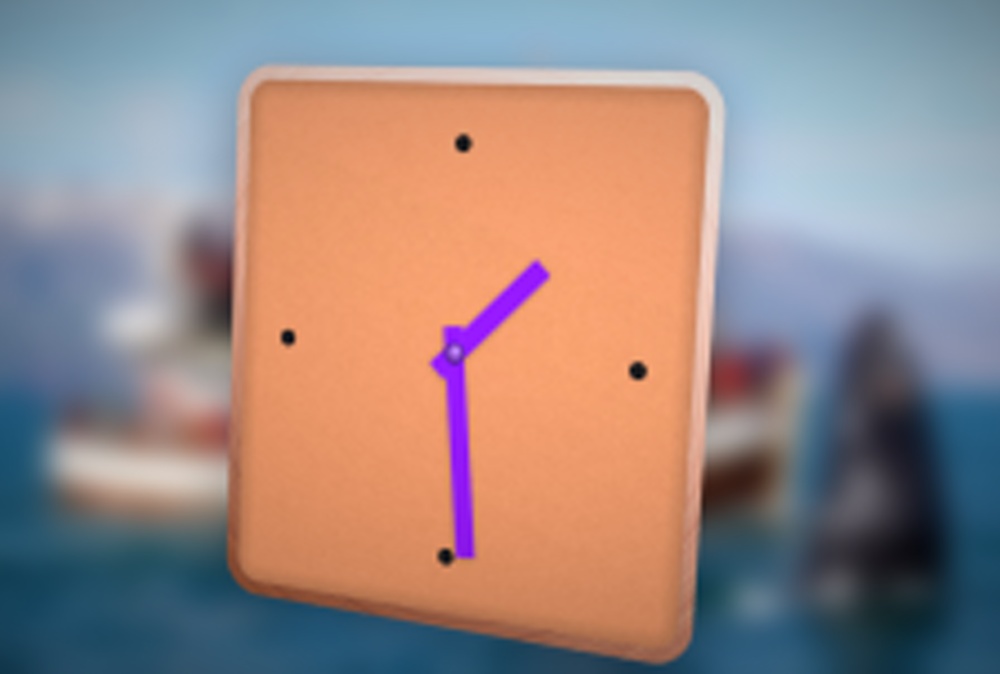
1:29
